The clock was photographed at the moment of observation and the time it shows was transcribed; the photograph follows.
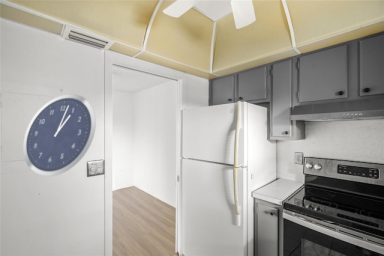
1:02
